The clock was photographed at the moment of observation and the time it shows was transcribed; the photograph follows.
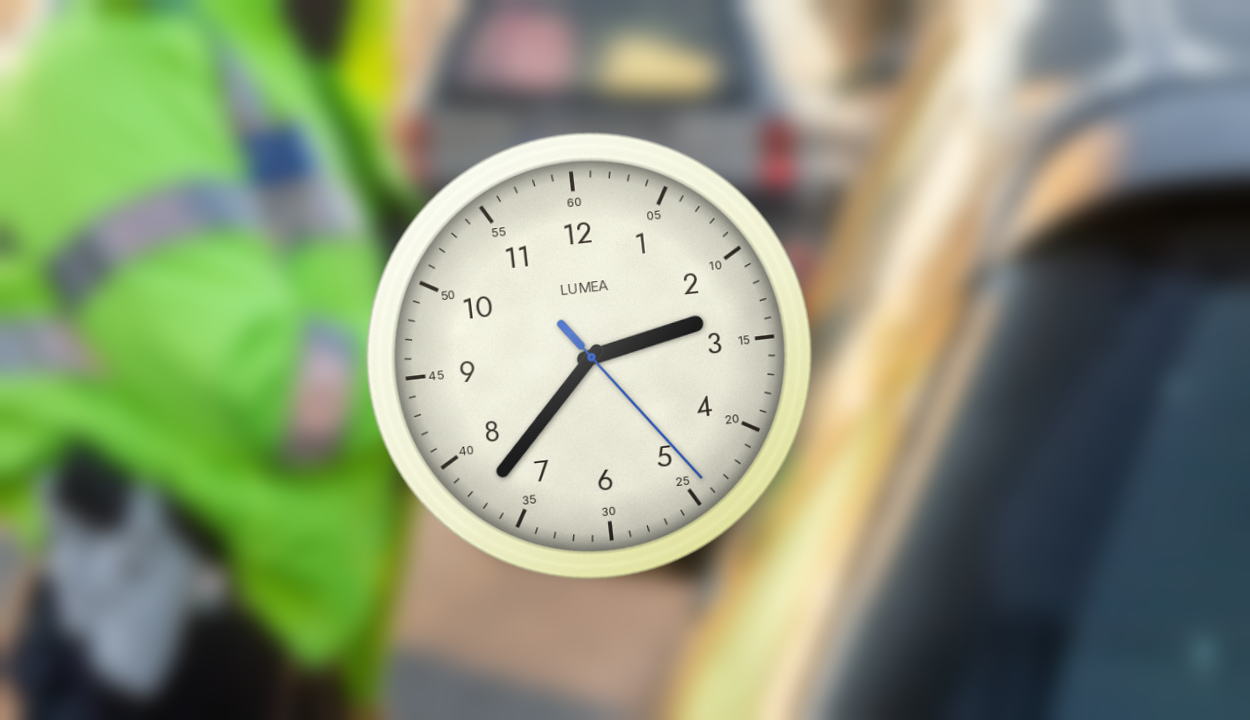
2:37:24
